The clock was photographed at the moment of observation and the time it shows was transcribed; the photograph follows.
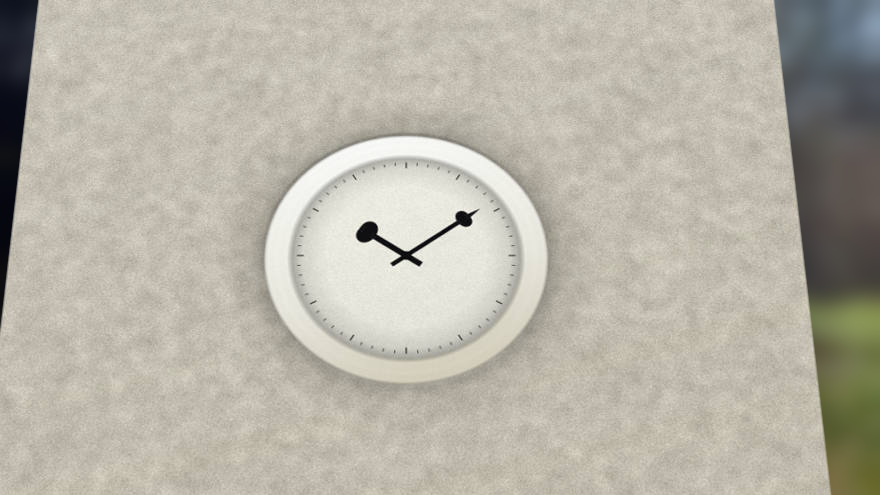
10:09
